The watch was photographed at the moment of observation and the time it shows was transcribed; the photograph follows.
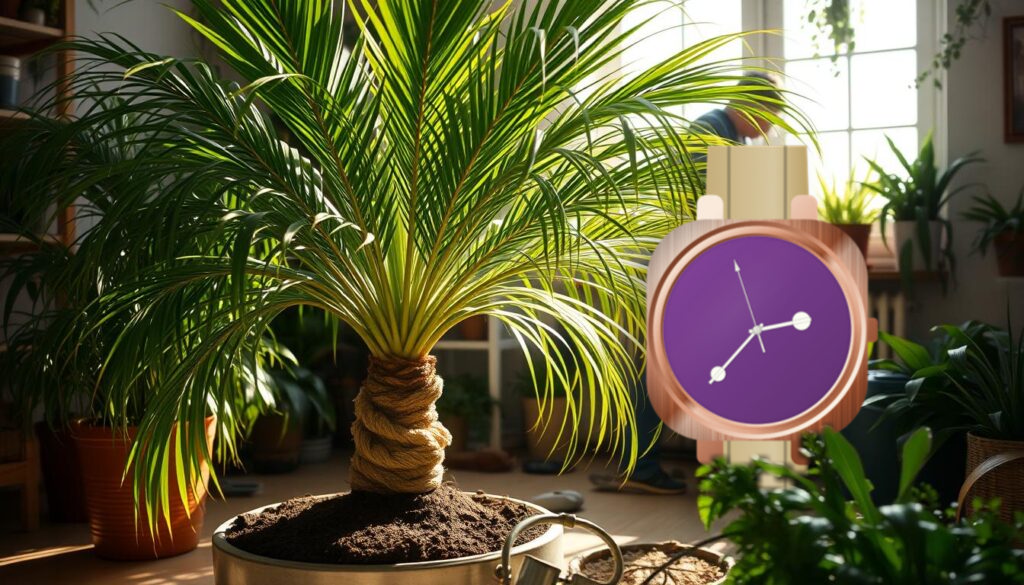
2:36:57
